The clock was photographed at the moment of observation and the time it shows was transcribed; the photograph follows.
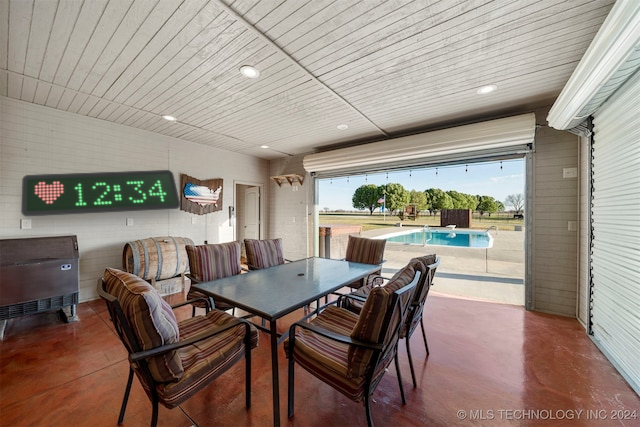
12:34
